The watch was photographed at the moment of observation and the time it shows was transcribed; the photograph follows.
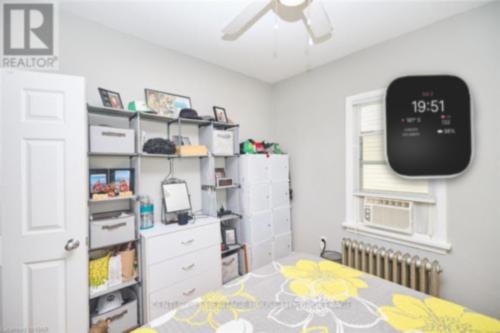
19:51
